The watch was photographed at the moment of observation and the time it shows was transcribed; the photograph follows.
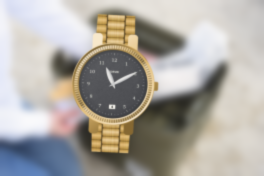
11:10
